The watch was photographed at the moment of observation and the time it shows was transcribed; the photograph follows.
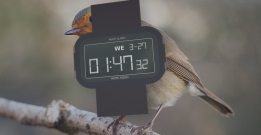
1:47:32
